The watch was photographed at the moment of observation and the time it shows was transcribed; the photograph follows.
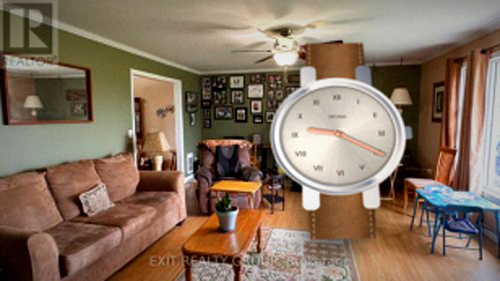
9:20
